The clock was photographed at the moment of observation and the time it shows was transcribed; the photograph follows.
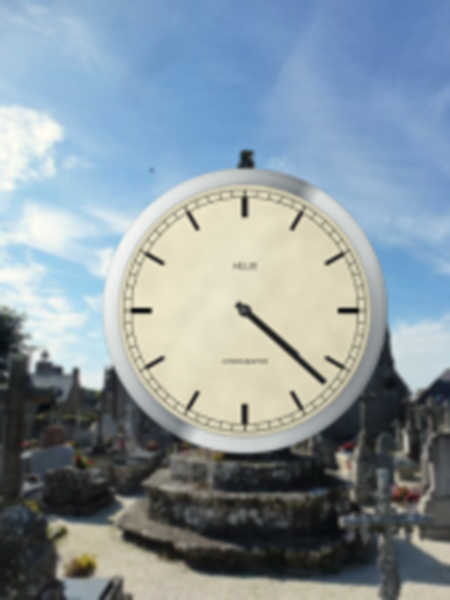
4:22
